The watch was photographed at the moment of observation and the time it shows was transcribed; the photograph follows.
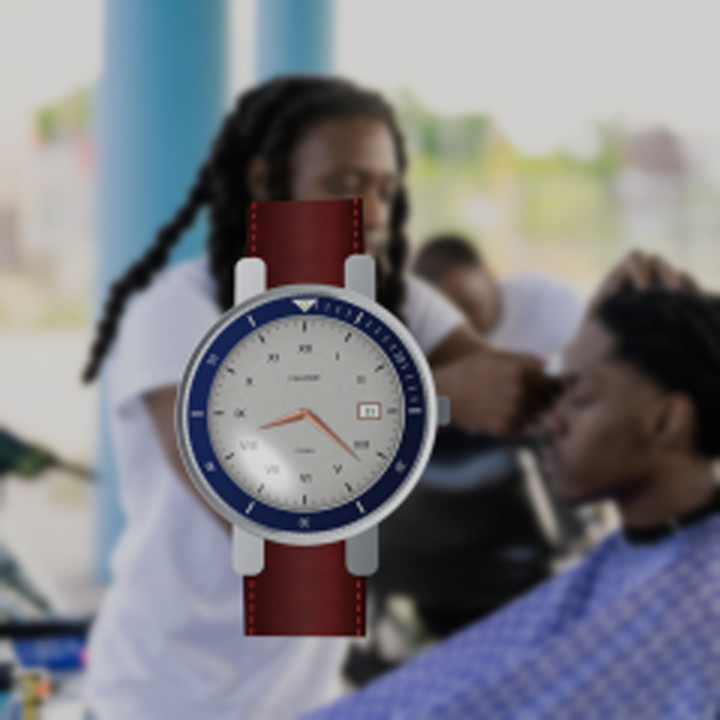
8:22
